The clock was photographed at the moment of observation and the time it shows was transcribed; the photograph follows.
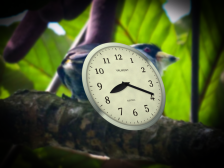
8:19
